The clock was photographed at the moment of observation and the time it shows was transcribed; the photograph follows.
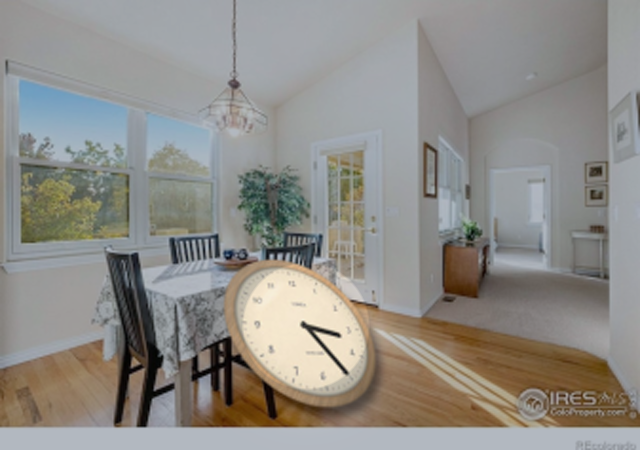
3:25
